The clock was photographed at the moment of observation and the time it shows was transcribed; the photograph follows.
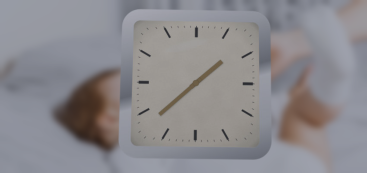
1:38
